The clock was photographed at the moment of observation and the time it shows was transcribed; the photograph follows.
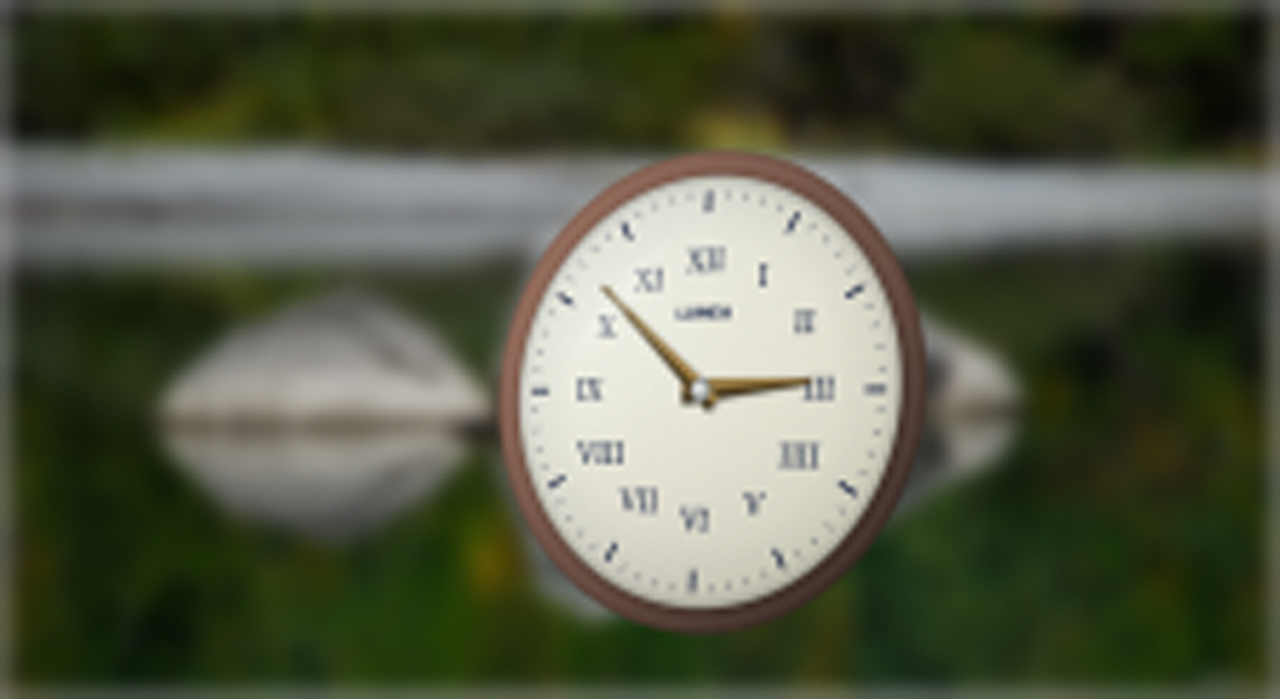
2:52
